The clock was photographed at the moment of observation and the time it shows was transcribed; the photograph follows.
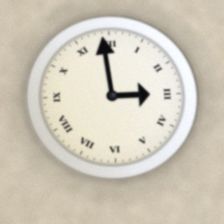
2:59
